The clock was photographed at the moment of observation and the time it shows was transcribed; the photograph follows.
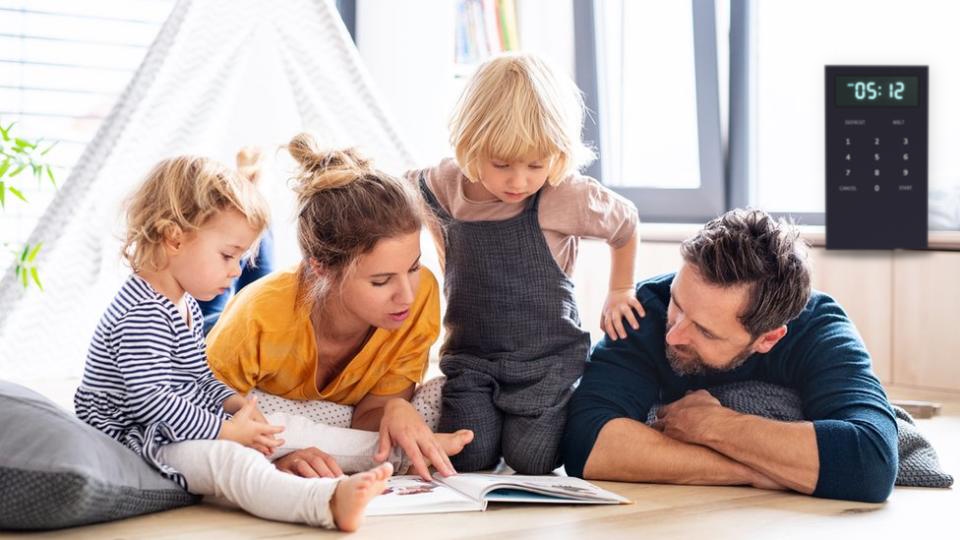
5:12
